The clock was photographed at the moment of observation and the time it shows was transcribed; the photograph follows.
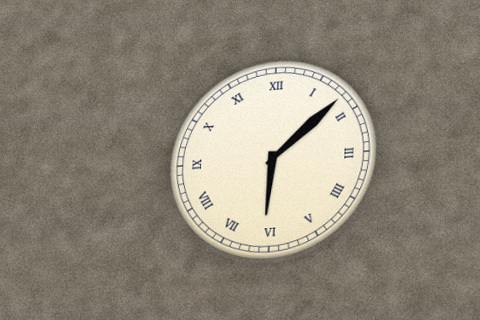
6:08
